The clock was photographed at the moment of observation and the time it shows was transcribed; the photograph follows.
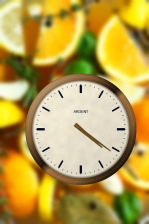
4:21
